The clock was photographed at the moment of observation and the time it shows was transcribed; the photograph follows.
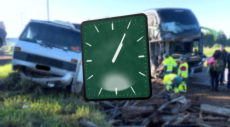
1:05
